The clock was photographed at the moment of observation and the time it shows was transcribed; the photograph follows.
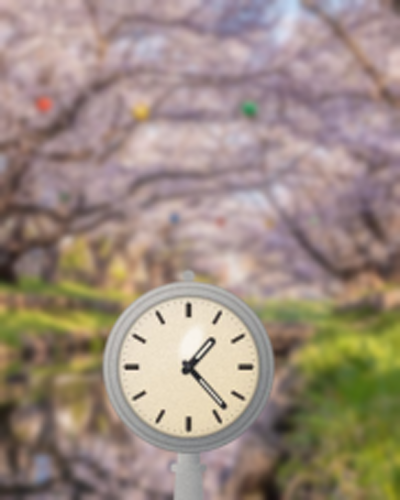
1:23
